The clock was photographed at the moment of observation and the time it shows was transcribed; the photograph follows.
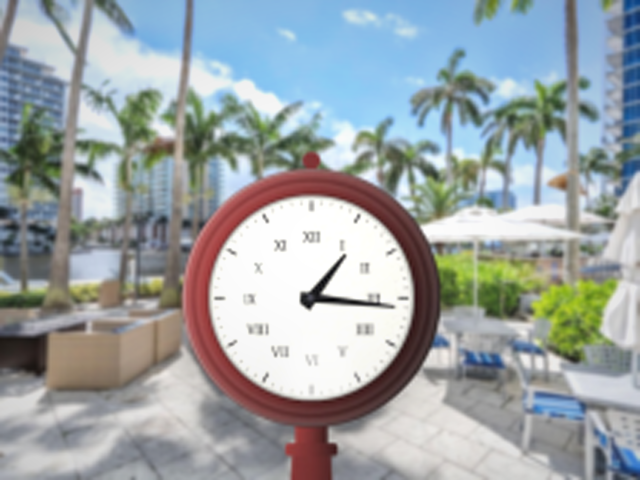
1:16
